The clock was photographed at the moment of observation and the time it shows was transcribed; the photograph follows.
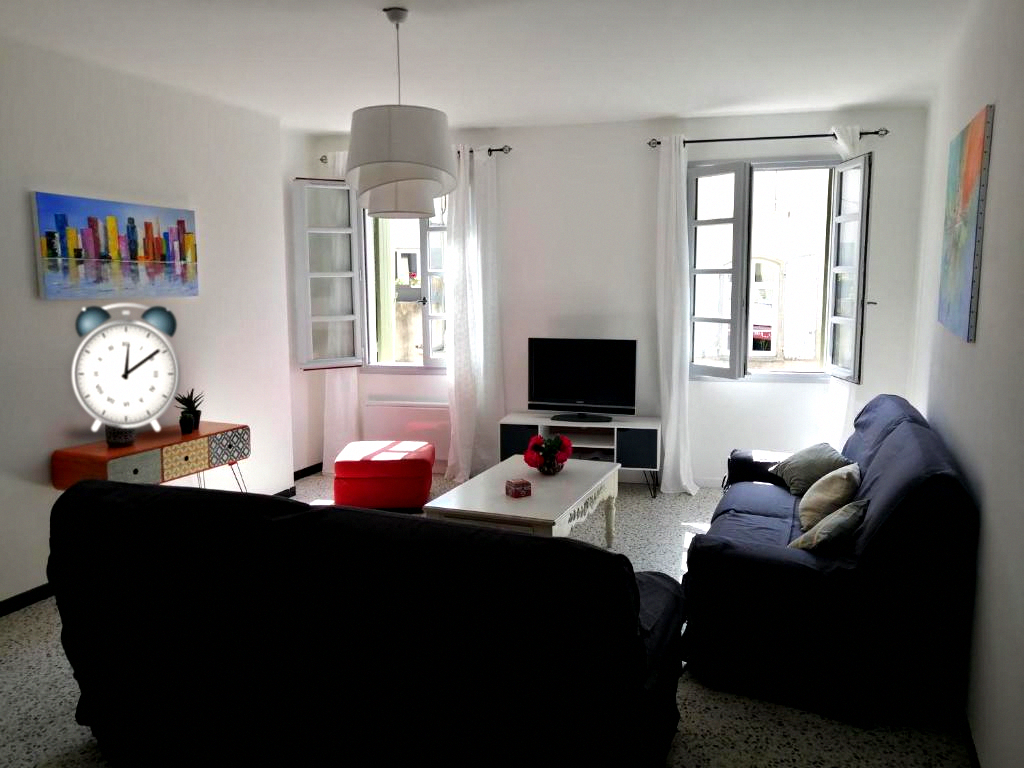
12:09
